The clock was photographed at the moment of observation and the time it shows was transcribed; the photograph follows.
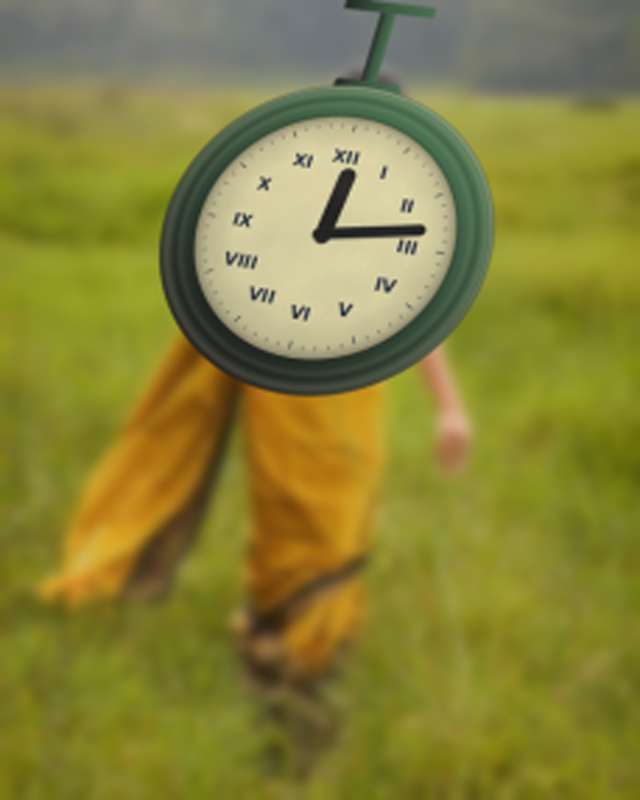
12:13
